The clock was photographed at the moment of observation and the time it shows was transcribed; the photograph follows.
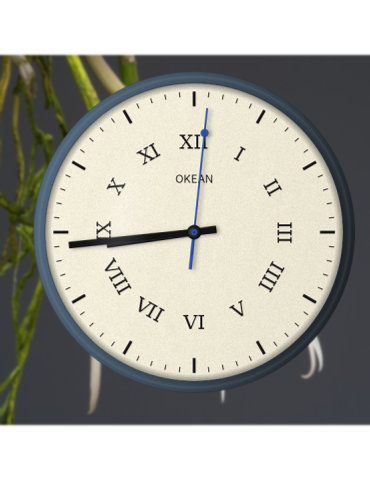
8:44:01
